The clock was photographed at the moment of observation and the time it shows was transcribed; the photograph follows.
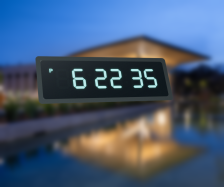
6:22:35
